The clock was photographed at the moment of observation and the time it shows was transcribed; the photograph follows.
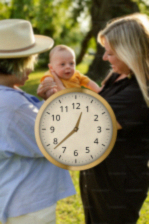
12:38
